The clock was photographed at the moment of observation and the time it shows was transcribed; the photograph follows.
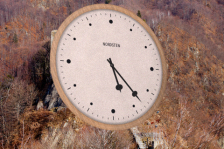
5:23
